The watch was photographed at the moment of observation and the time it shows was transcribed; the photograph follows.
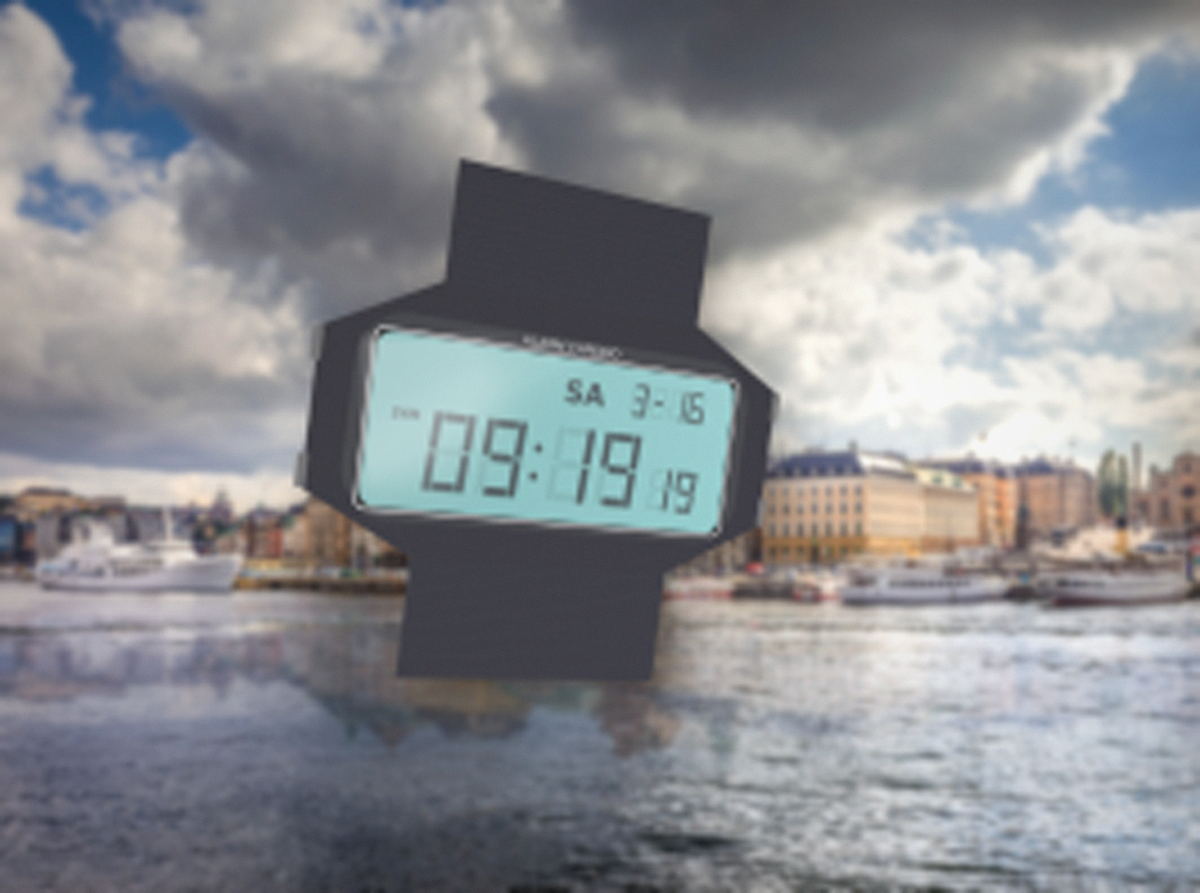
9:19:19
